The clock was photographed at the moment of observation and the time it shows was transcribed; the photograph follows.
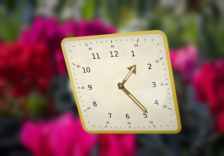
1:24
